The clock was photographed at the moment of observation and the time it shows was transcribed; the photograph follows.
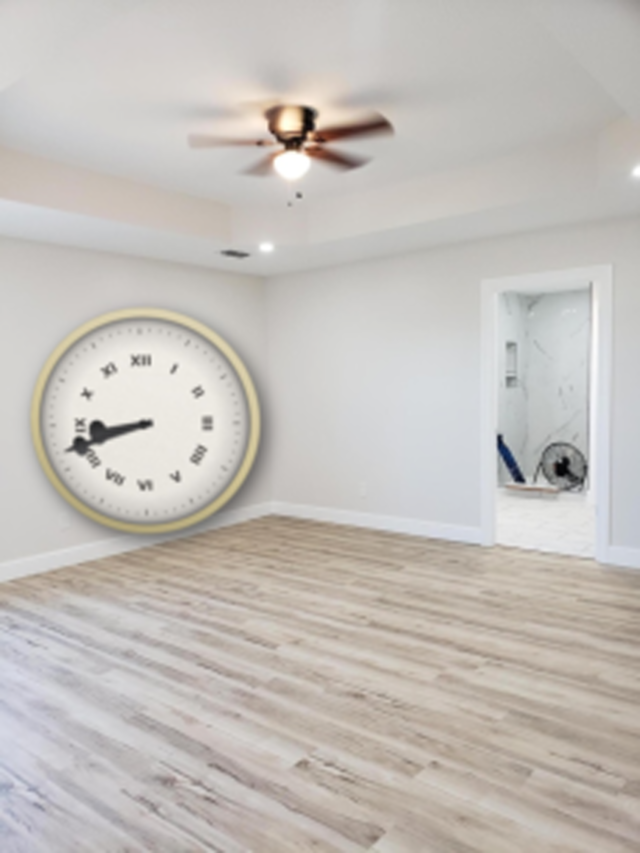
8:42
